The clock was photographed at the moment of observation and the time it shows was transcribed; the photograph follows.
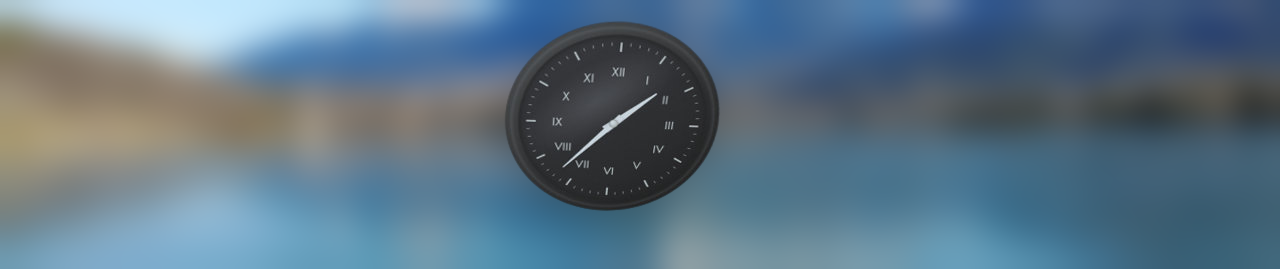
1:37
